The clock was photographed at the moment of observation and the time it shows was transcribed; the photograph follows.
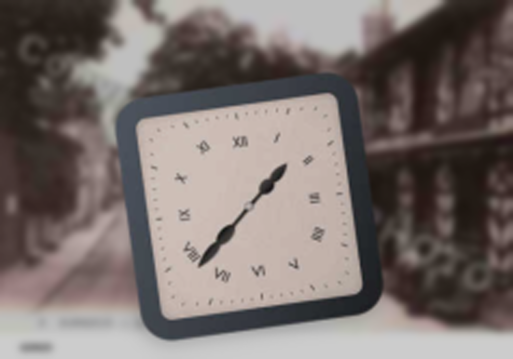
1:38
